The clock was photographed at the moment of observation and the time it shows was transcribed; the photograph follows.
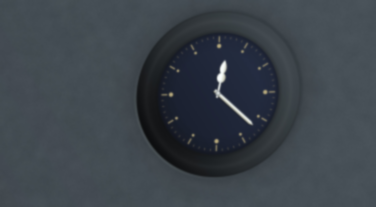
12:22
